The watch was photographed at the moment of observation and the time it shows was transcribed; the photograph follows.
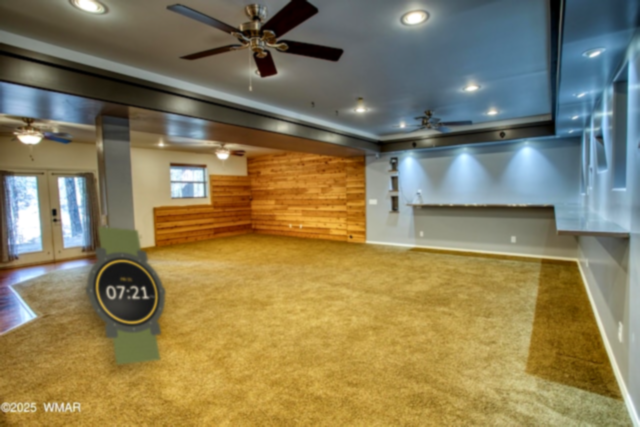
7:21
